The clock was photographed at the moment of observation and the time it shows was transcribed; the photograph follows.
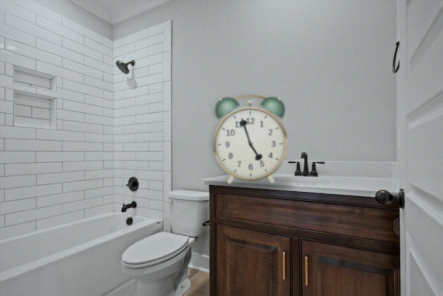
4:57
